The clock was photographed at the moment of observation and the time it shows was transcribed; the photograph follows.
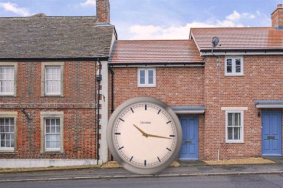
10:16
